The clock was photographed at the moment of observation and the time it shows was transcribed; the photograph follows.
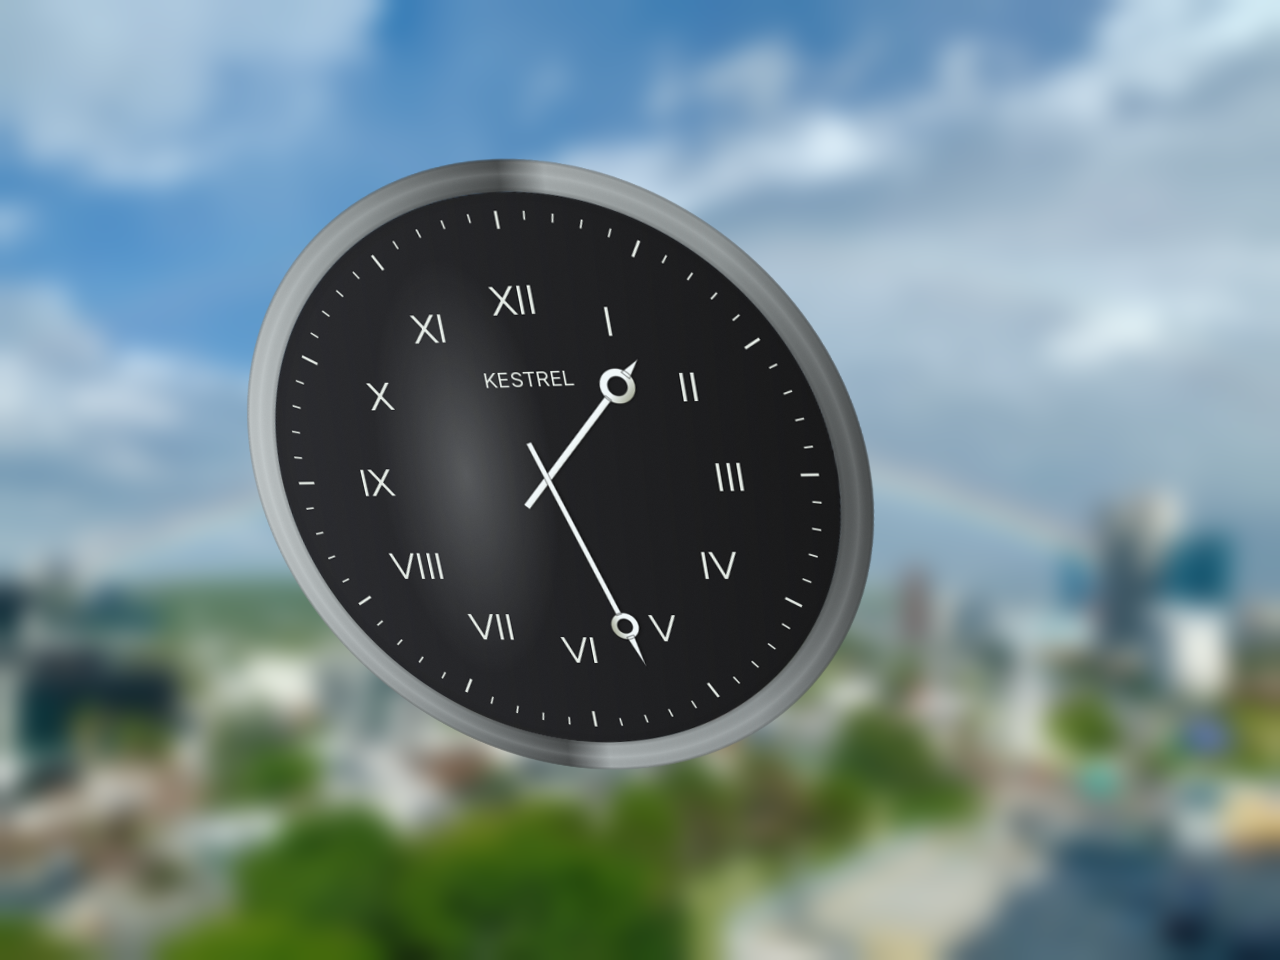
1:27
